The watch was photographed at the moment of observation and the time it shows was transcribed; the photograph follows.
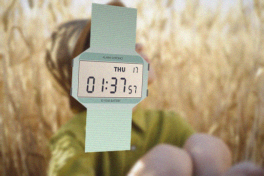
1:37:57
